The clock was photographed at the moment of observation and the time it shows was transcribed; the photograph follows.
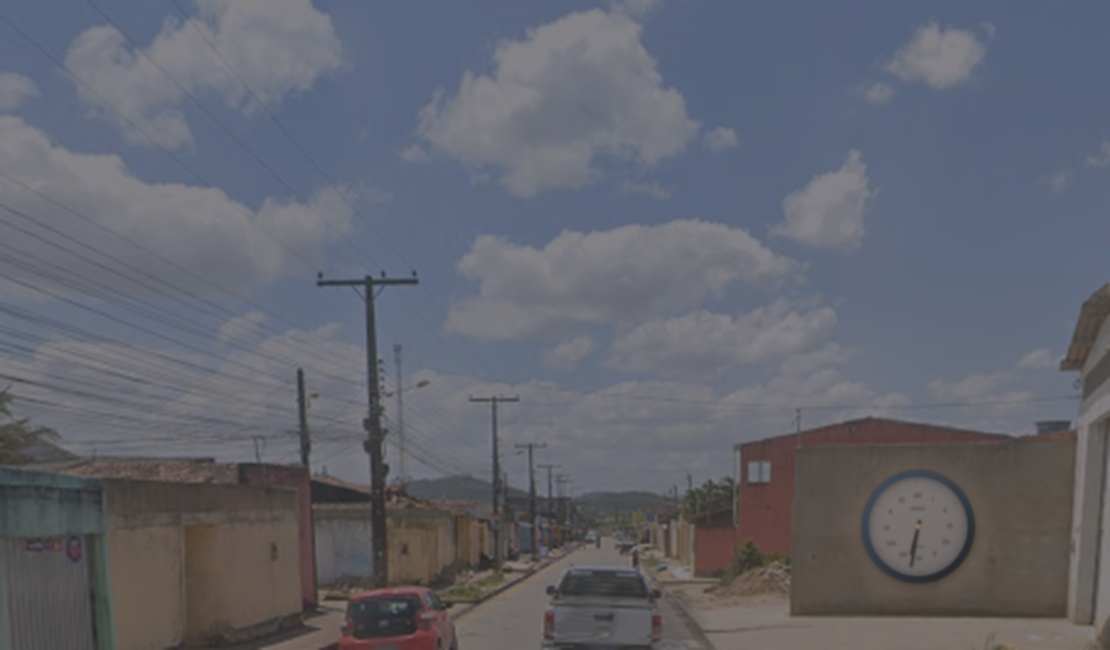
6:32
